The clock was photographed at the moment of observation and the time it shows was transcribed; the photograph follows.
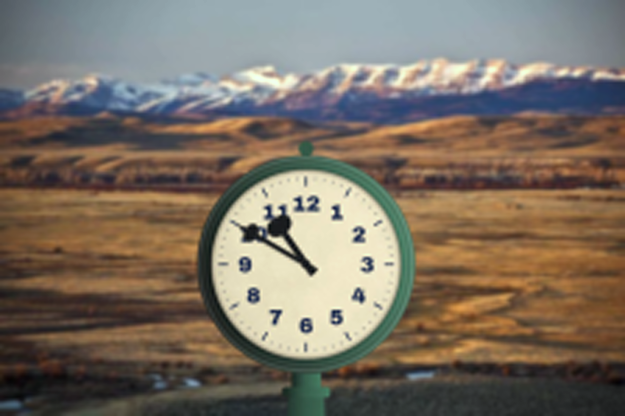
10:50
